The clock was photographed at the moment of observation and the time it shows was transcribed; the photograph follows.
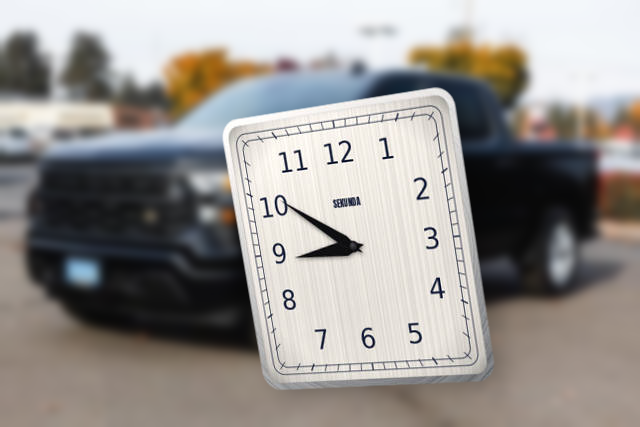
8:51
